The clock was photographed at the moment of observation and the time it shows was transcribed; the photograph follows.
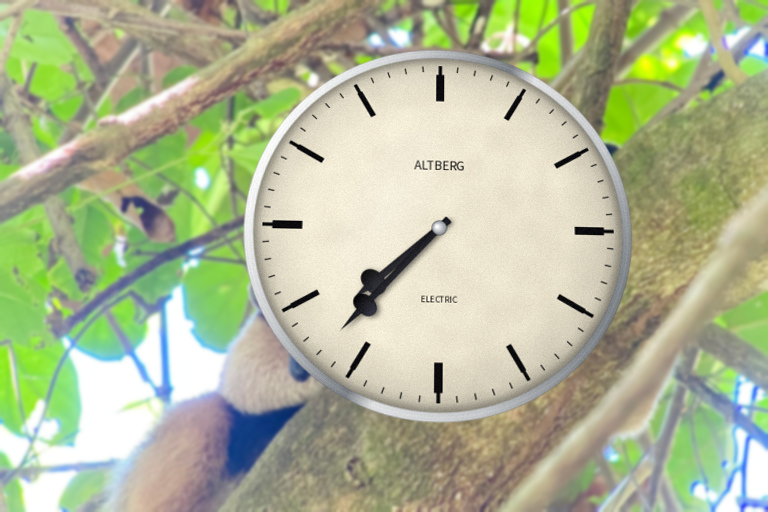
7:37
